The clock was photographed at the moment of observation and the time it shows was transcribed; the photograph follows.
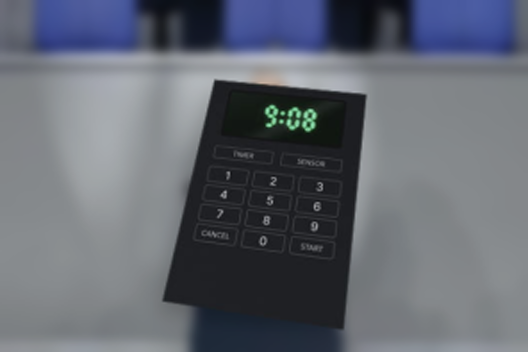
9:08
